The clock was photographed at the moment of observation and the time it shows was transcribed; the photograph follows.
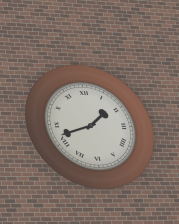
1:42
